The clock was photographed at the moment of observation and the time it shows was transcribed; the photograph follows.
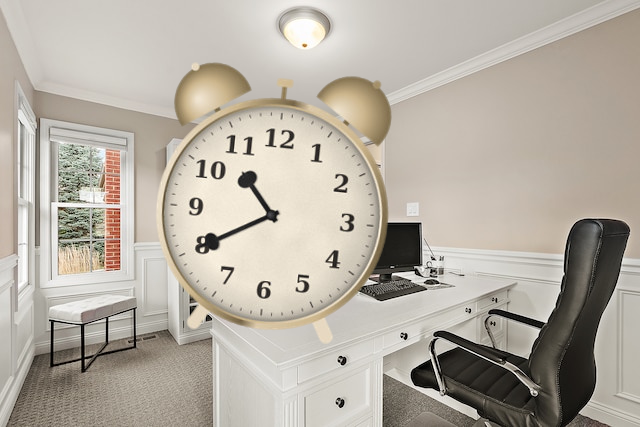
10:40
